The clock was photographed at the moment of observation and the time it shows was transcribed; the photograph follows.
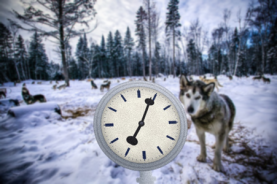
7:04
